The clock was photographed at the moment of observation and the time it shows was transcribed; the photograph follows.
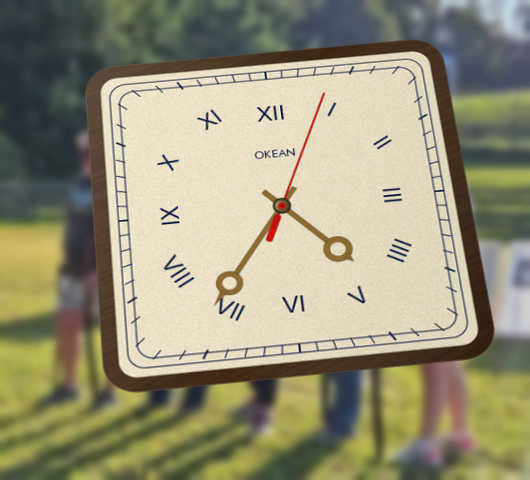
4:36:04
